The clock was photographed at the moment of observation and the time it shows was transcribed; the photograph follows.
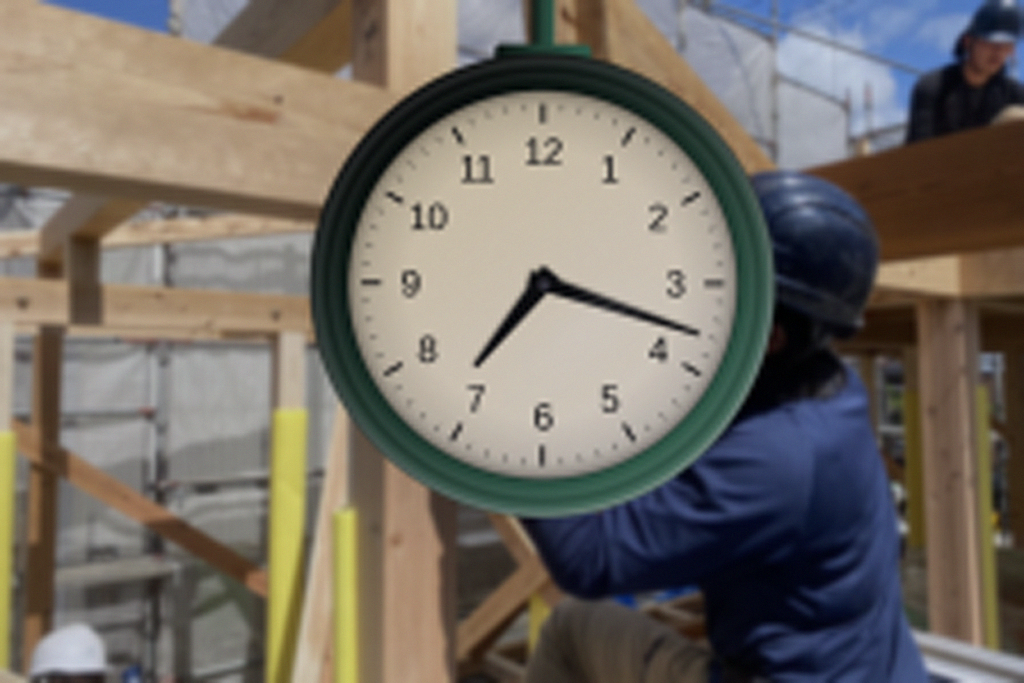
7:18
